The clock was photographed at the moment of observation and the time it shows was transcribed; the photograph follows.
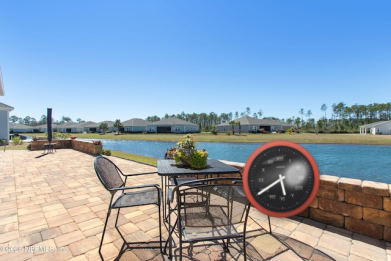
5:40
